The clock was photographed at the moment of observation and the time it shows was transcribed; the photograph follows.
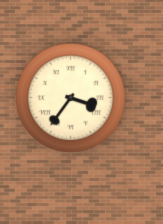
3:36
